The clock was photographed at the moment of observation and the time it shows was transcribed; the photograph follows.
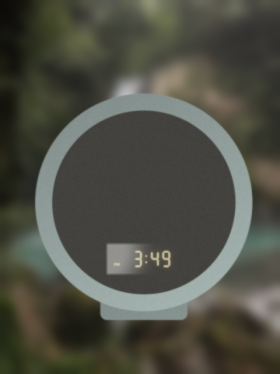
3:49
